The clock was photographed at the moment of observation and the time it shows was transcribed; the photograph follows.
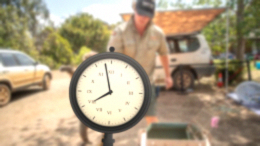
7:58
